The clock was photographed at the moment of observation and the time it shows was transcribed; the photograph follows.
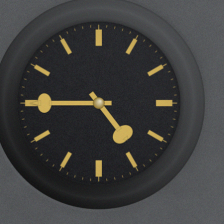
4:45
